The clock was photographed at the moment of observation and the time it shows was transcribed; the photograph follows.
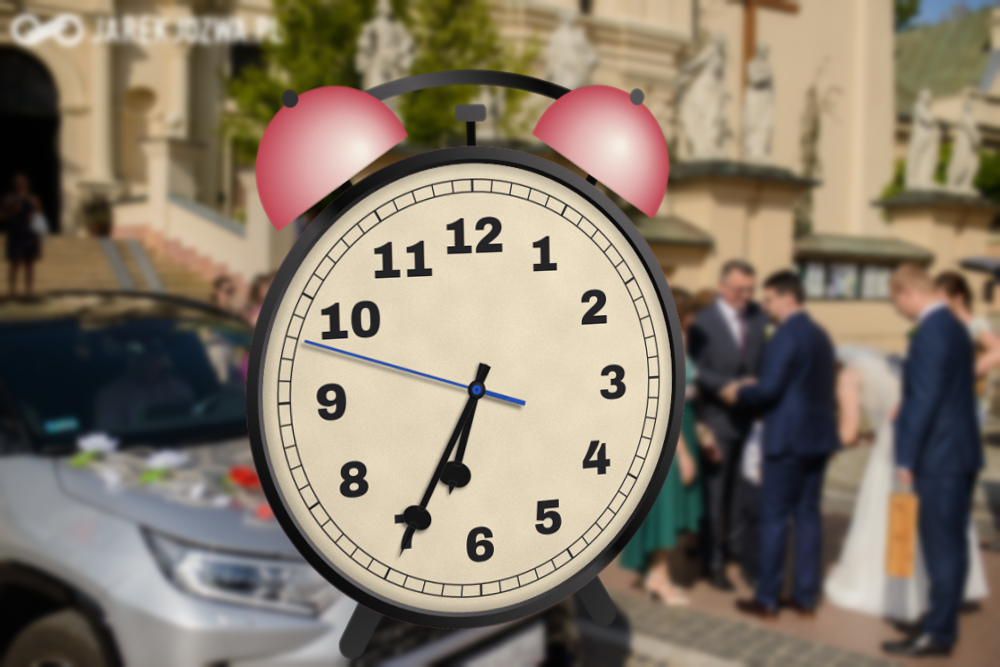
6:34:48
